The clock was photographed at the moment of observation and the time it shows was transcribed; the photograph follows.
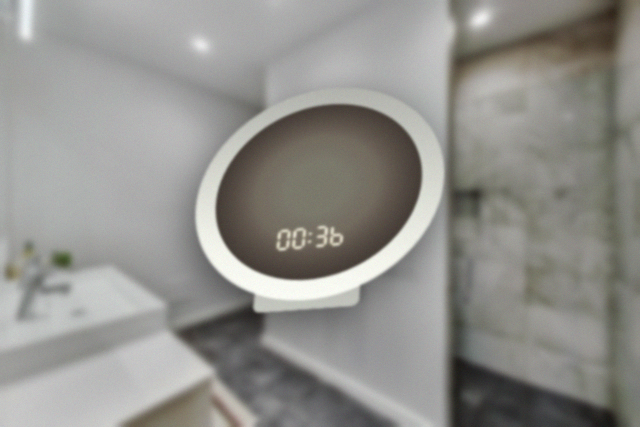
0:36
